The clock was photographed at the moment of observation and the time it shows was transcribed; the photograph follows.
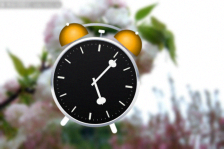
5:06
